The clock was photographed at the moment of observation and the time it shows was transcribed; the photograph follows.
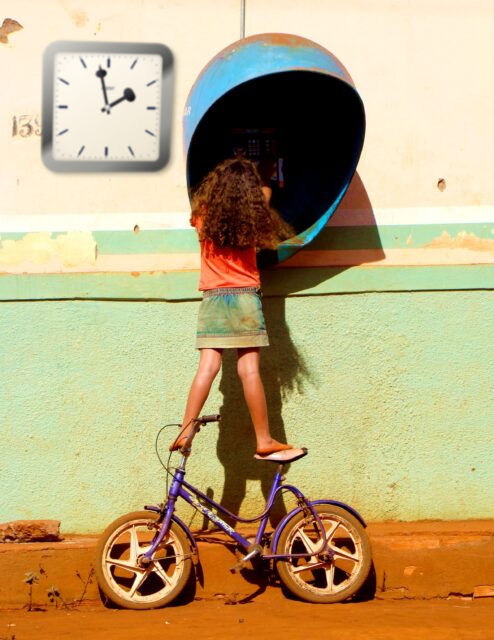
1:58
